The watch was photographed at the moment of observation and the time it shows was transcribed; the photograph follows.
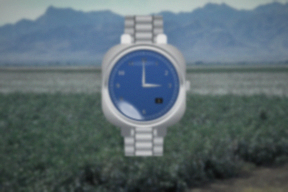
3:00
